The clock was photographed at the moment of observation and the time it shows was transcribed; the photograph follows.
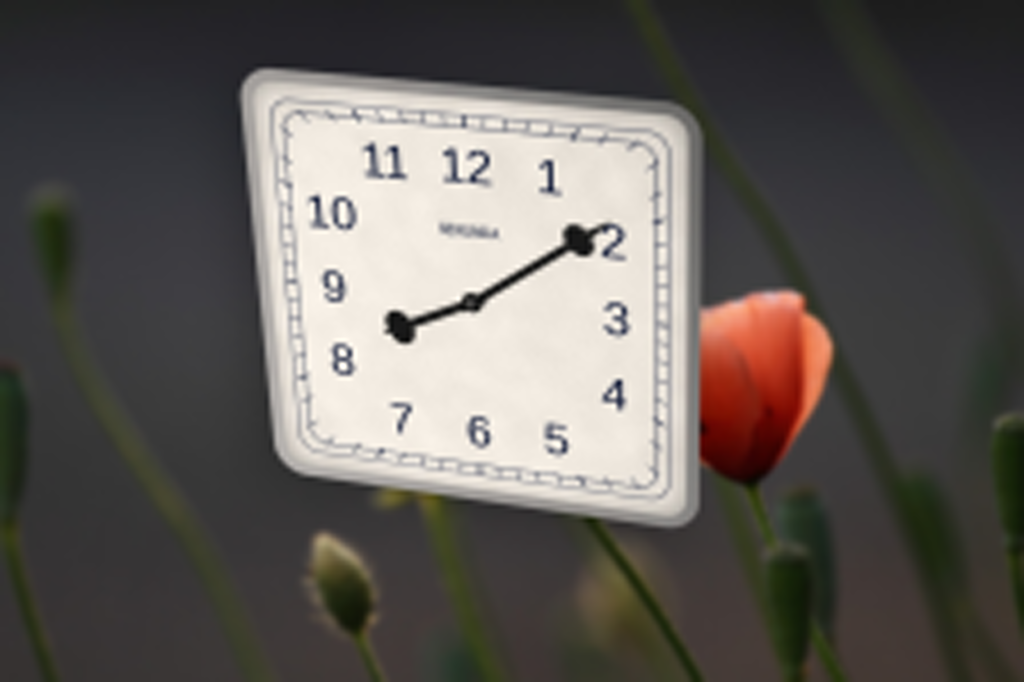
8:09
